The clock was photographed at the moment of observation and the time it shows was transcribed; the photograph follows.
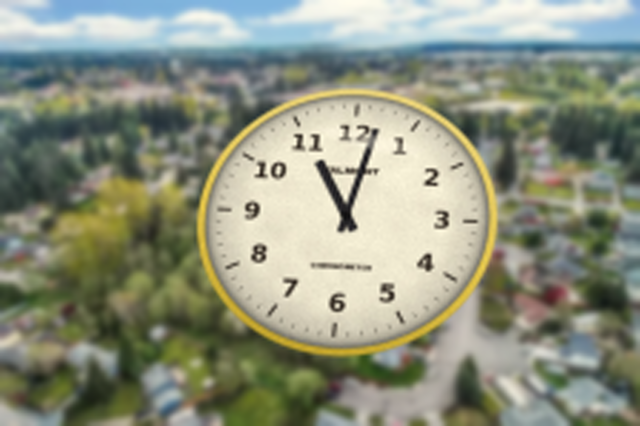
11:02
